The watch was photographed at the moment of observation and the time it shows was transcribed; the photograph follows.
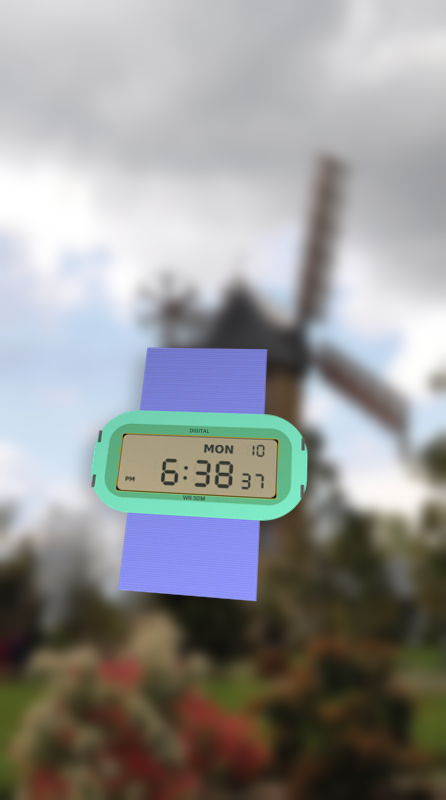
6:38:37
